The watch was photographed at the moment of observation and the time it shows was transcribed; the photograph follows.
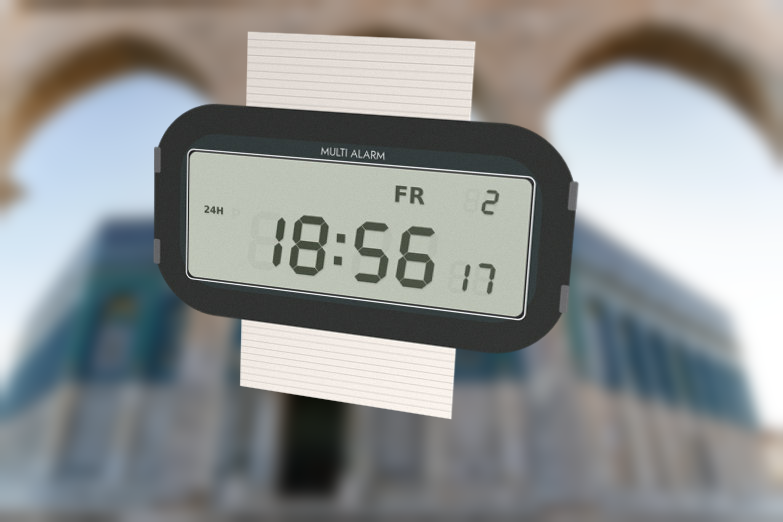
18:56:17
